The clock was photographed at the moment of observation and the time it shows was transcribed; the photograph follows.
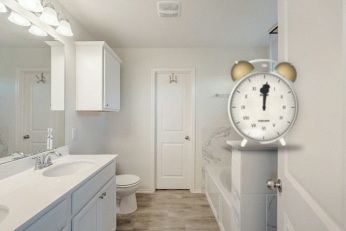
12:01
